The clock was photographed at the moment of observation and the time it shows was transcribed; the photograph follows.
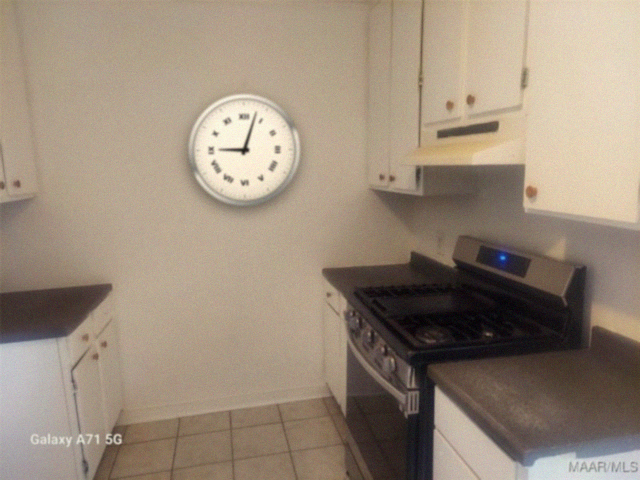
9:03
